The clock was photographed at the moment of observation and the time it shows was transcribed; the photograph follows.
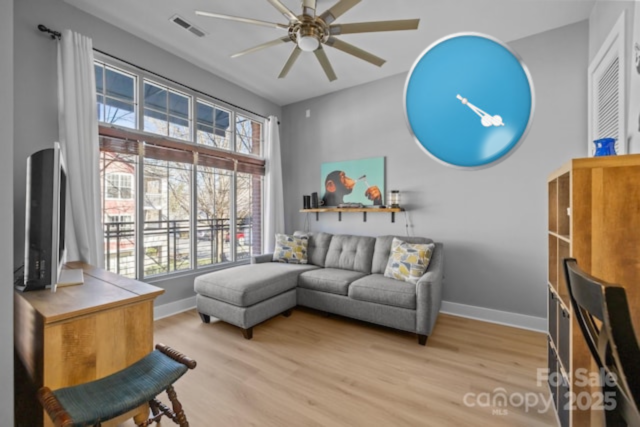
4:20
